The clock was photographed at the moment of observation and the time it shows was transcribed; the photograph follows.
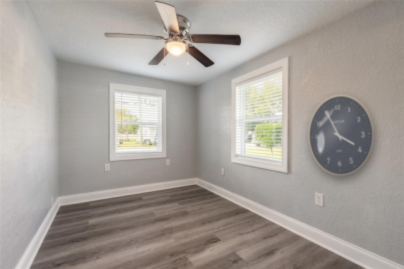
3:55
